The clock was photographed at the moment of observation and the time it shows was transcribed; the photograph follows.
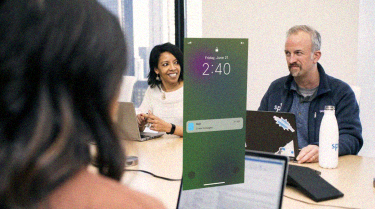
2:40
